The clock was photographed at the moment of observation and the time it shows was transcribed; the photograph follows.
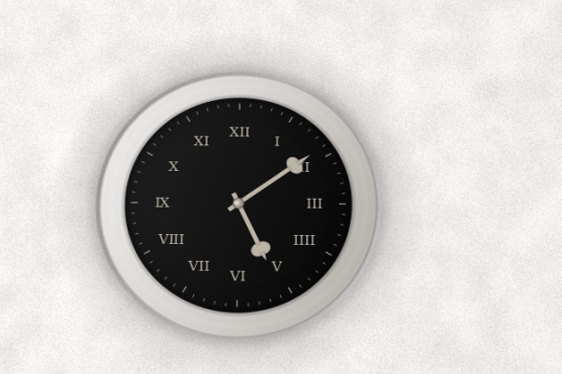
5:09
